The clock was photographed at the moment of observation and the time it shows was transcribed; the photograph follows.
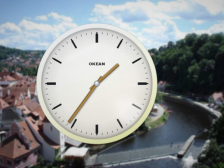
1:36
